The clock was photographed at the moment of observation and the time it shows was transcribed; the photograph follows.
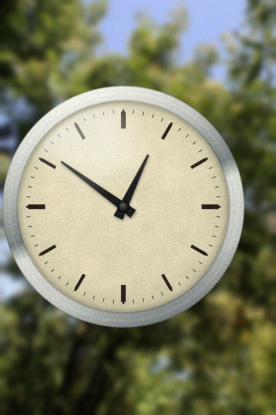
12:51
